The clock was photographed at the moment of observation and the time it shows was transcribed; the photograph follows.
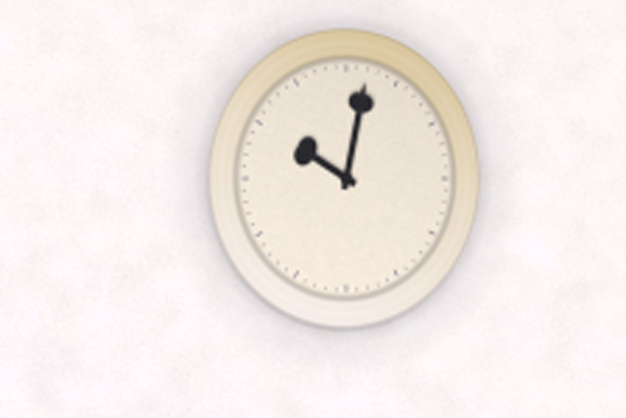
10:02
